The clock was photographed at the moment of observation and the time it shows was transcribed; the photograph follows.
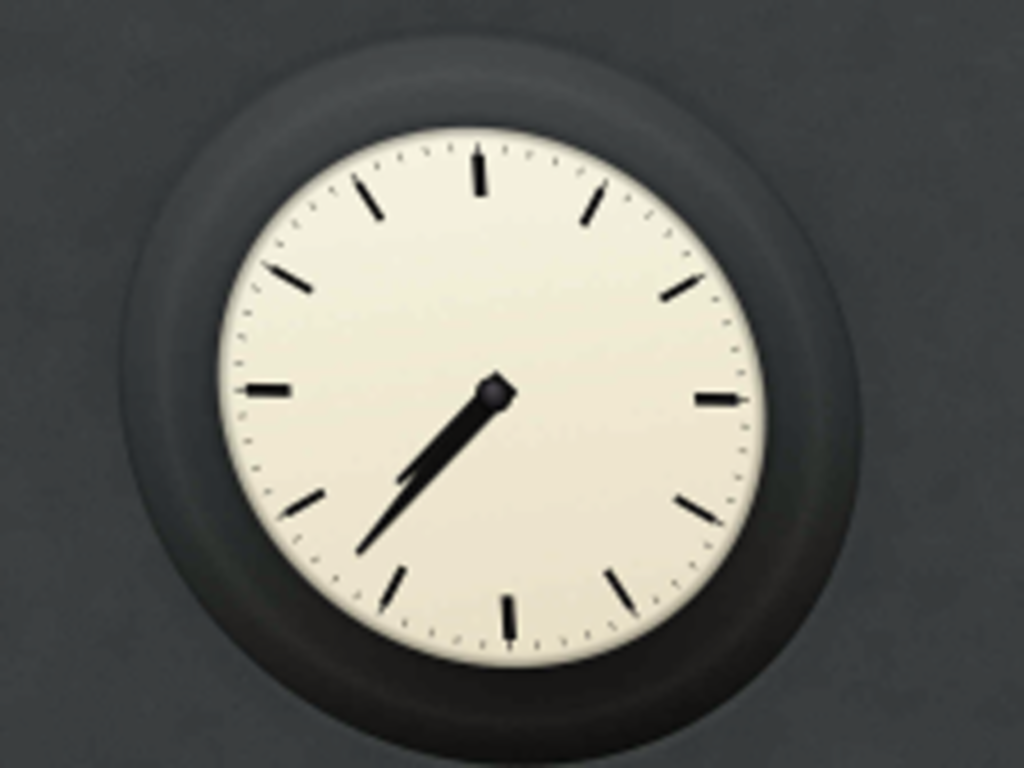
7:37
